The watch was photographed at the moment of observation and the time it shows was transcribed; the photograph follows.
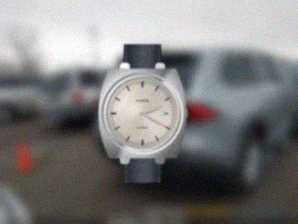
2:20
